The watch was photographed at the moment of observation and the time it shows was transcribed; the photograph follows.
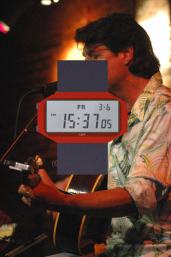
15:37:05
